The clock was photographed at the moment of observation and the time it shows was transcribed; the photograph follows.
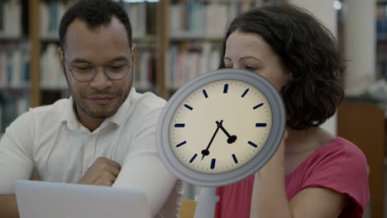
4:33
